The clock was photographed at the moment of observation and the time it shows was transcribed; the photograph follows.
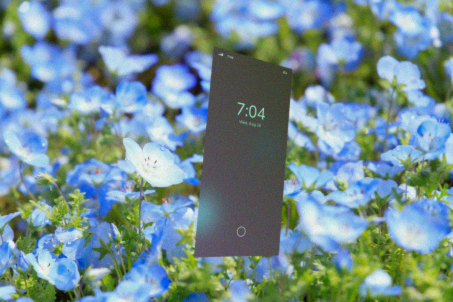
7:04
